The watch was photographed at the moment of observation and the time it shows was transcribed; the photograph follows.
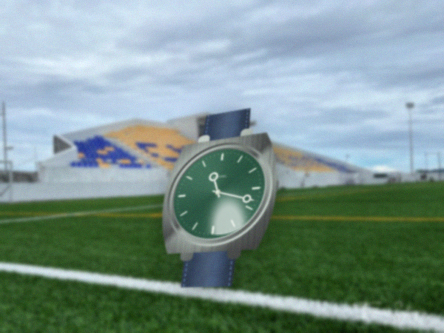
11:18
